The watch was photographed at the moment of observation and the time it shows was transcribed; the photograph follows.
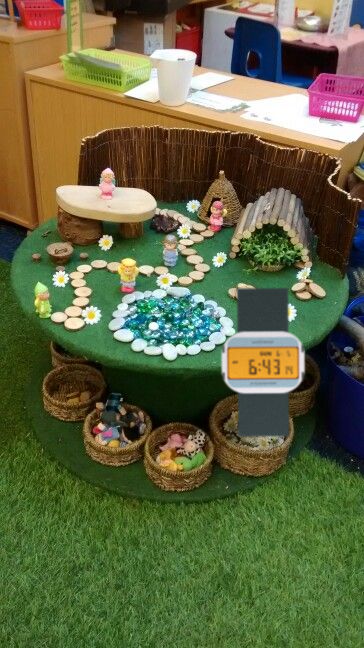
6:43
